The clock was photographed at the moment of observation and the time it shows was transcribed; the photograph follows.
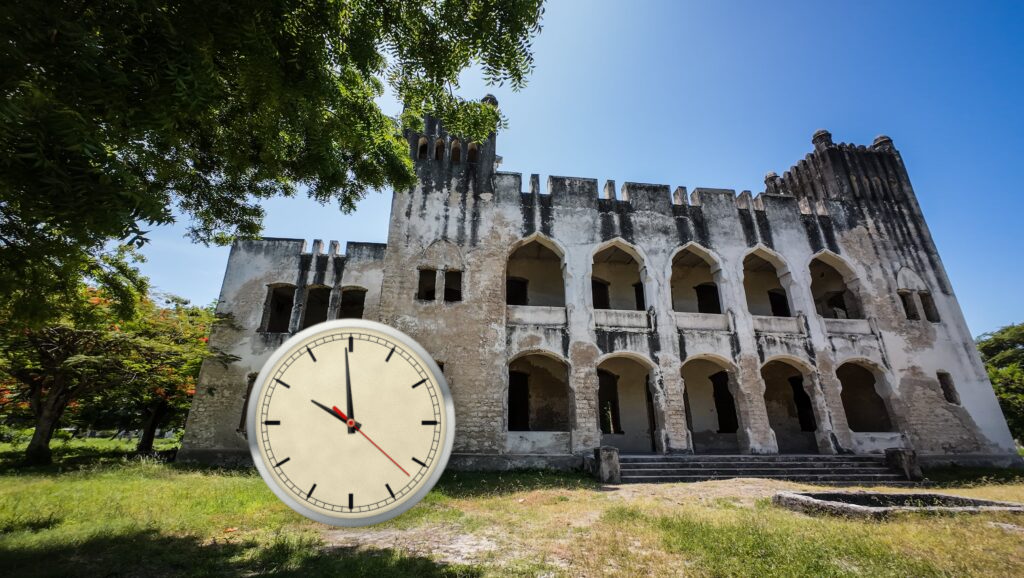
9:59:22
